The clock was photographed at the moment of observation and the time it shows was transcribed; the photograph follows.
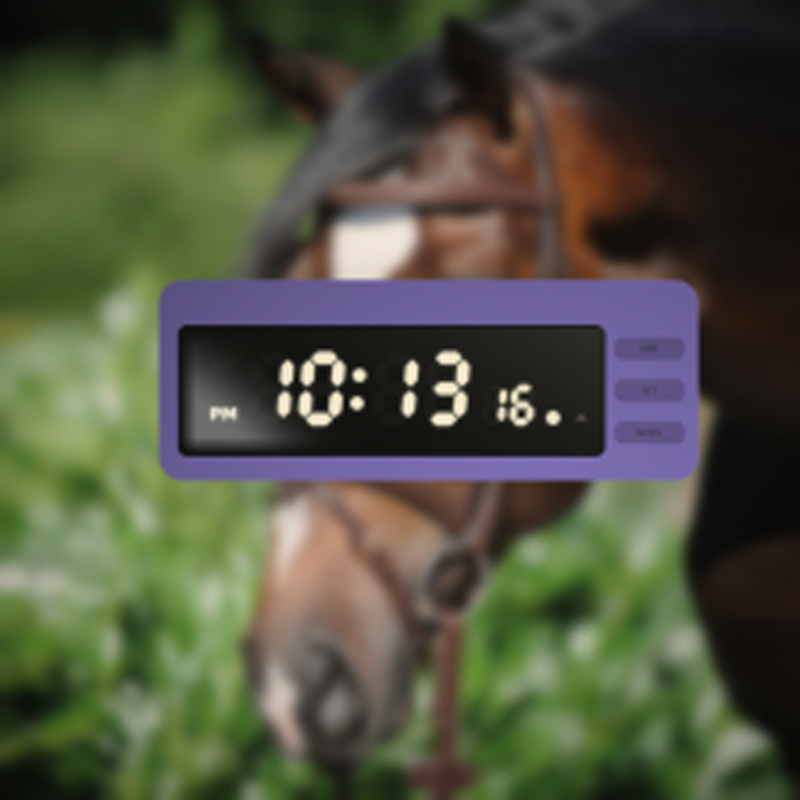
10:13:16
